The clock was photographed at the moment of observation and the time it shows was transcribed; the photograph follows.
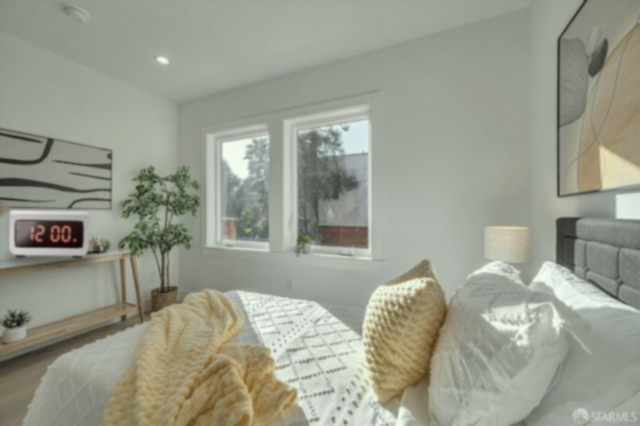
12:00
